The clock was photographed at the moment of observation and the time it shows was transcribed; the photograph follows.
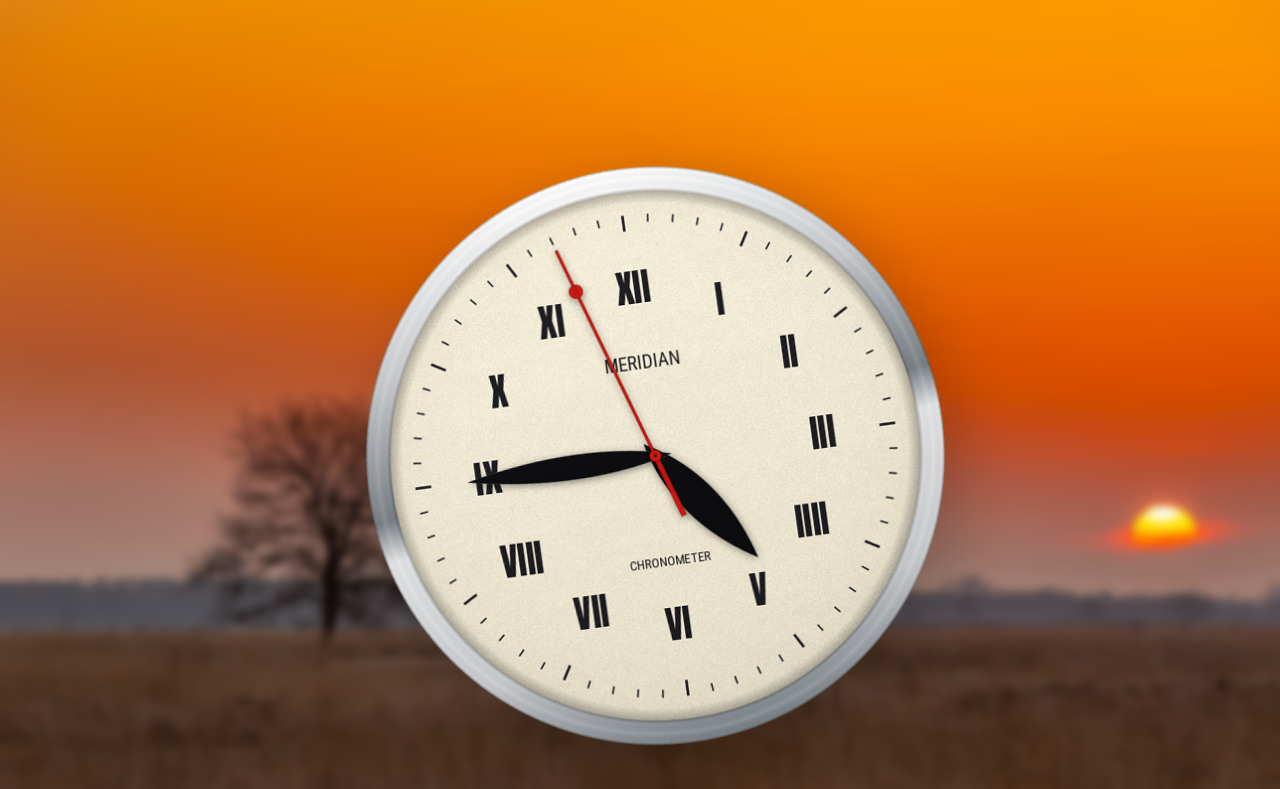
4:44:57
